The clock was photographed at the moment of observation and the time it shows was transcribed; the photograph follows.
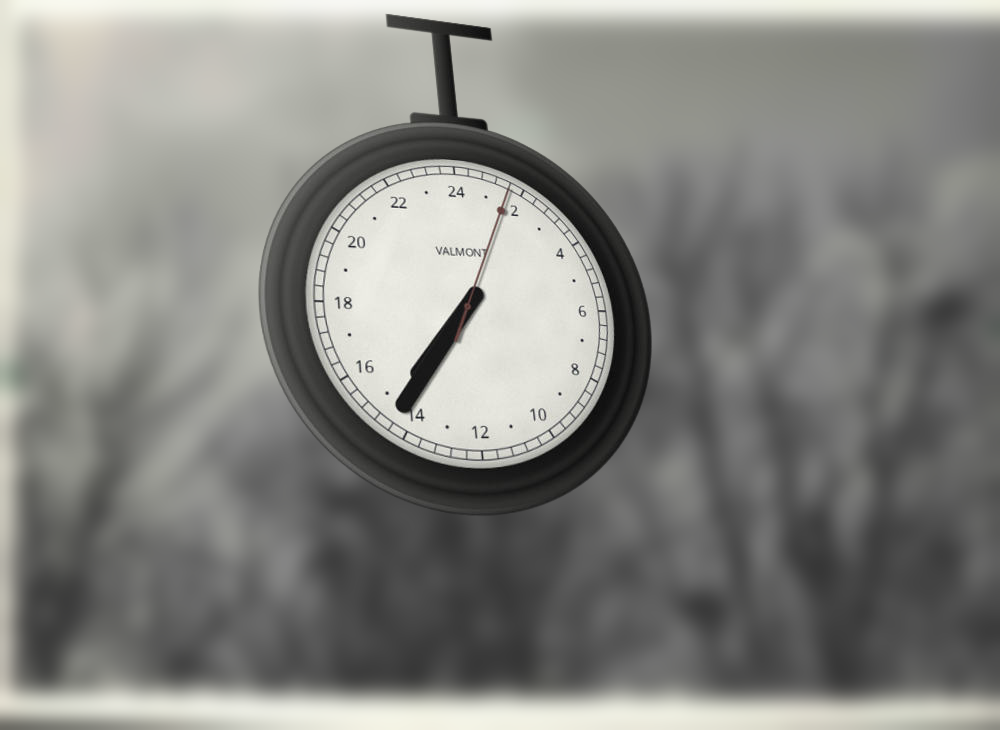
14:36:04
